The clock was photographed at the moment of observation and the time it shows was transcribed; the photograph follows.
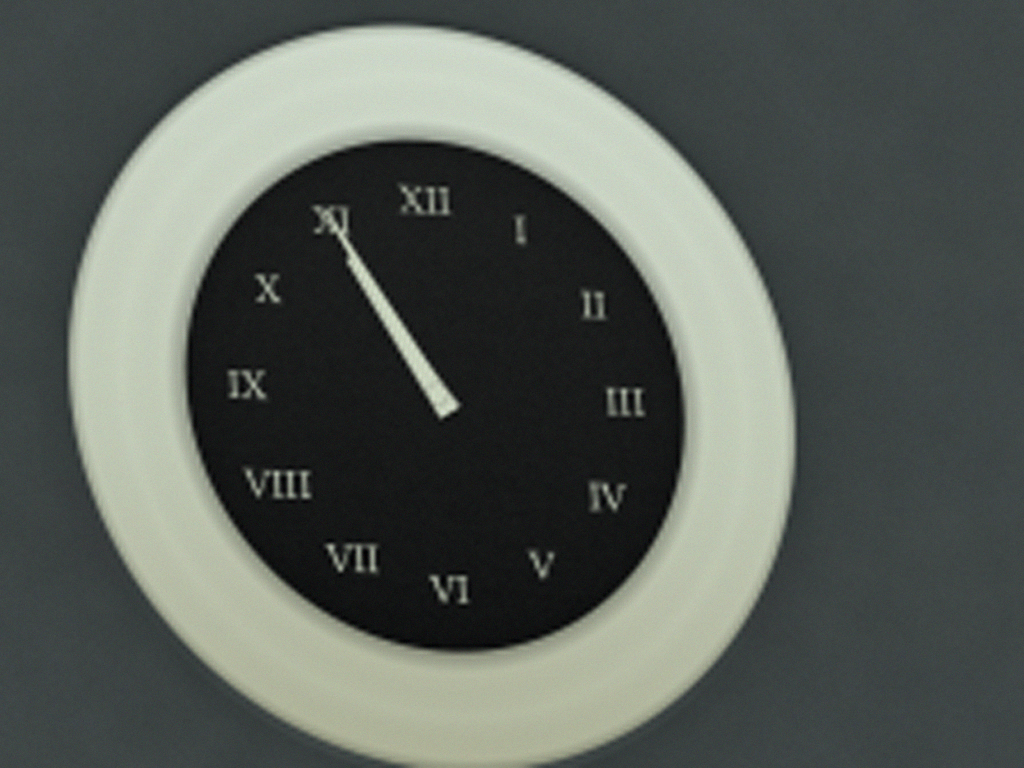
10:55
